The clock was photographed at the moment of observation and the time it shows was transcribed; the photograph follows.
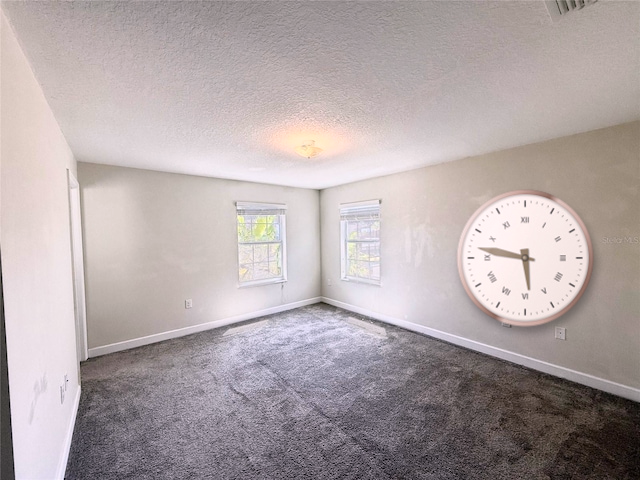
5:47
